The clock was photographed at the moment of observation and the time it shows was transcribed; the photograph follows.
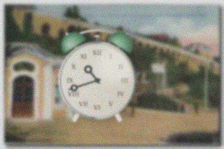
10:42
